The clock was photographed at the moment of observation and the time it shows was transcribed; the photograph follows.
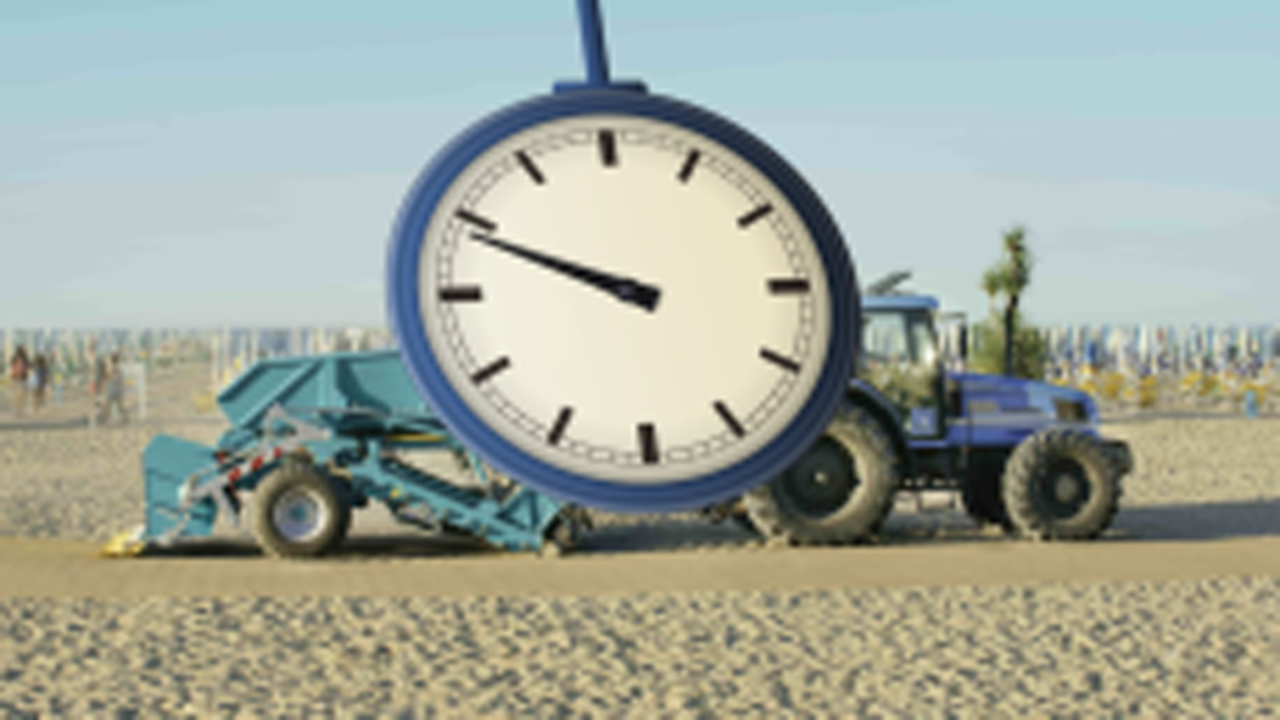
9:49
